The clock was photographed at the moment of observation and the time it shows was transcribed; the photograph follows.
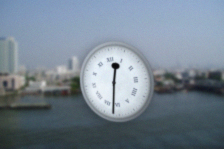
12:32
